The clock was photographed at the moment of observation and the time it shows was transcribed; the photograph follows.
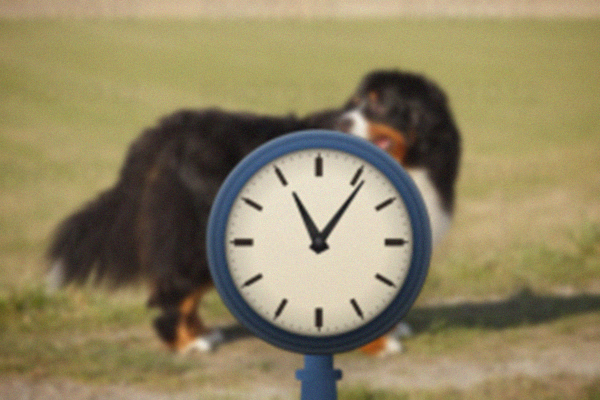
11:06
